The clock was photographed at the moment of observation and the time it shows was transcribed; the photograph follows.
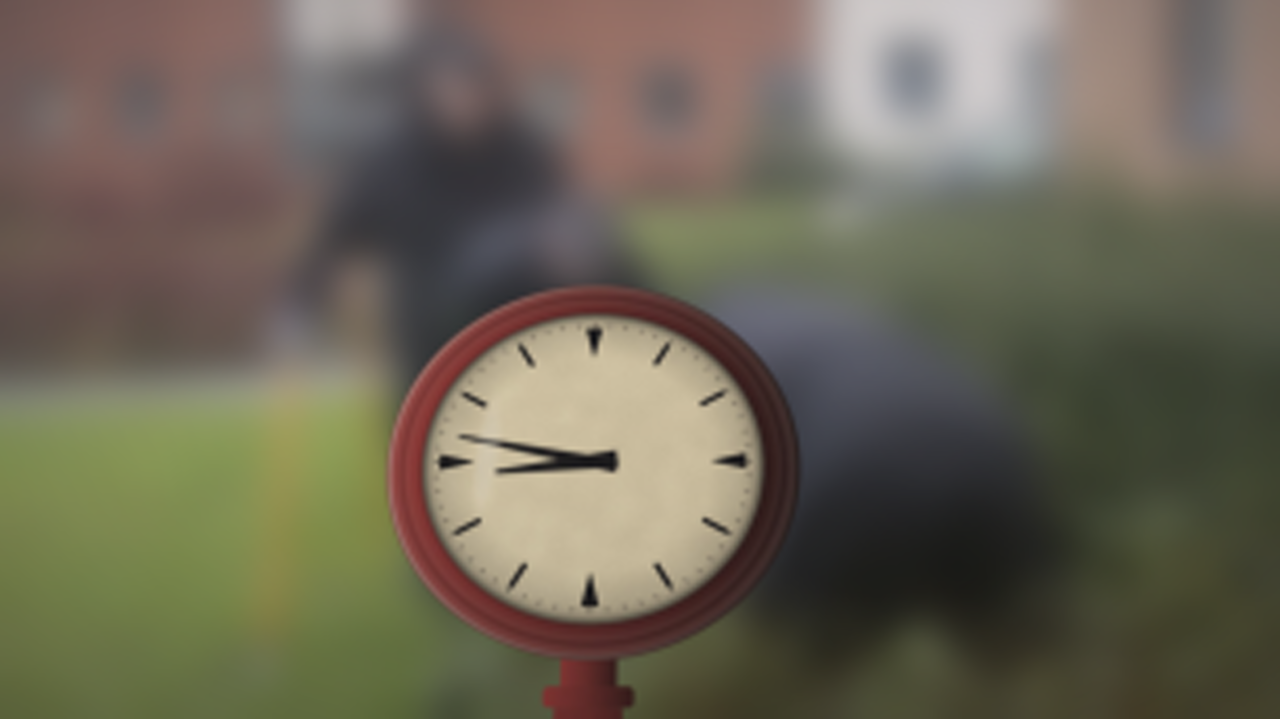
8:47
